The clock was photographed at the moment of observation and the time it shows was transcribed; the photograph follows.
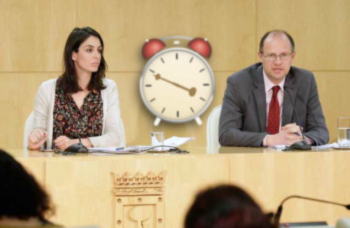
3:49
